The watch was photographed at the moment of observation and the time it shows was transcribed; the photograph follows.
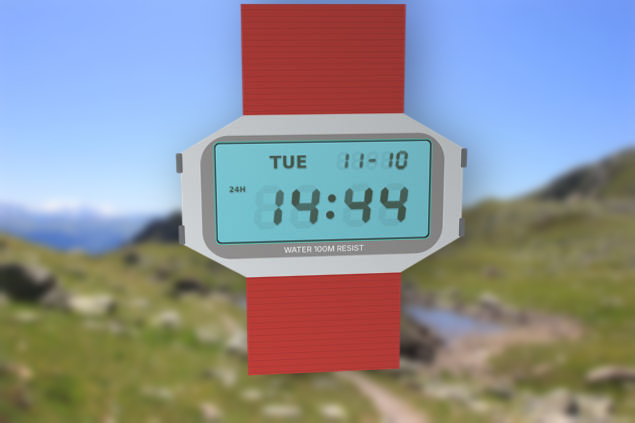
14:44
